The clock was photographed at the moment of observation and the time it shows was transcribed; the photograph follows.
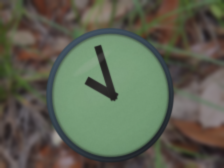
9:57
